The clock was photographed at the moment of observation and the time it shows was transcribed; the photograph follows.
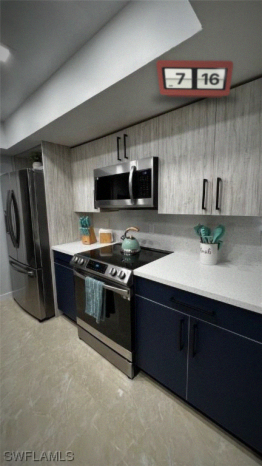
7:16
